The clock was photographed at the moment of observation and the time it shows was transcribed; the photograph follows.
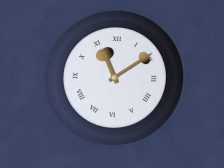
11:09
